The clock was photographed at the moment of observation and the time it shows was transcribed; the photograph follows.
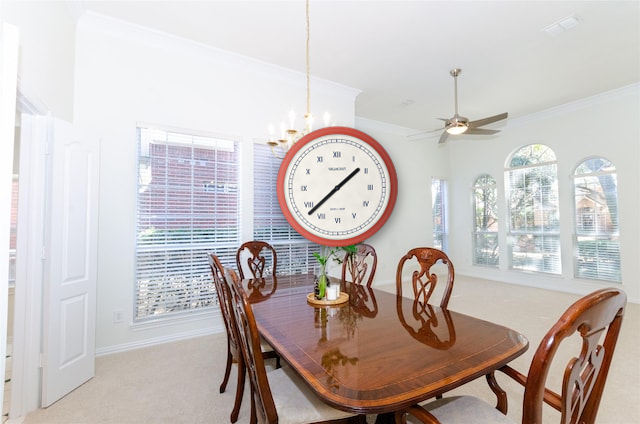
1:38
